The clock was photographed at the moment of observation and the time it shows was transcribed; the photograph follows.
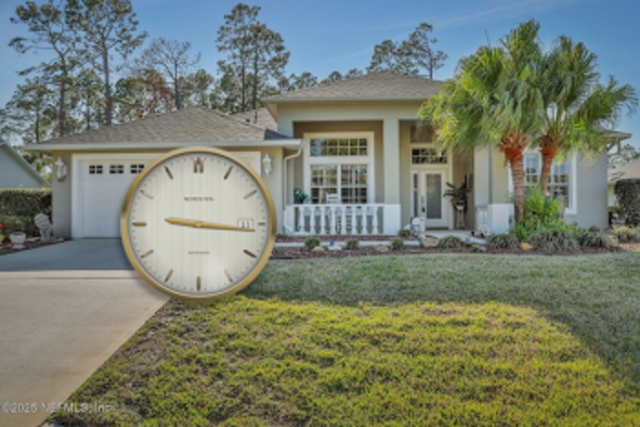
9:16
